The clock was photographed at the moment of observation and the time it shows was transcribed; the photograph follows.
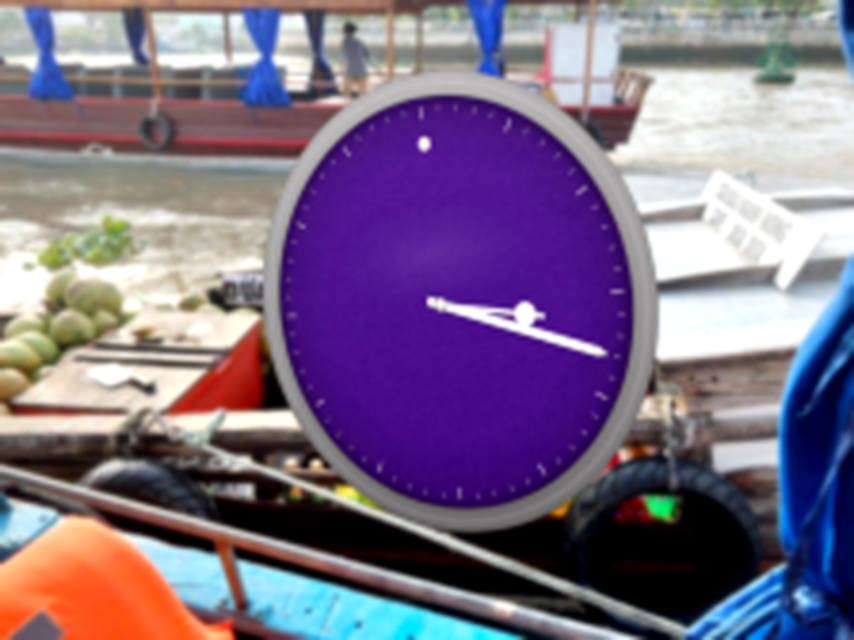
3:18
